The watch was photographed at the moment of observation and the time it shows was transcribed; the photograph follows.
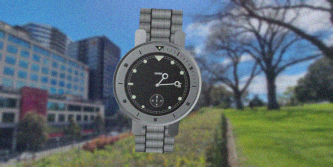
1:14
